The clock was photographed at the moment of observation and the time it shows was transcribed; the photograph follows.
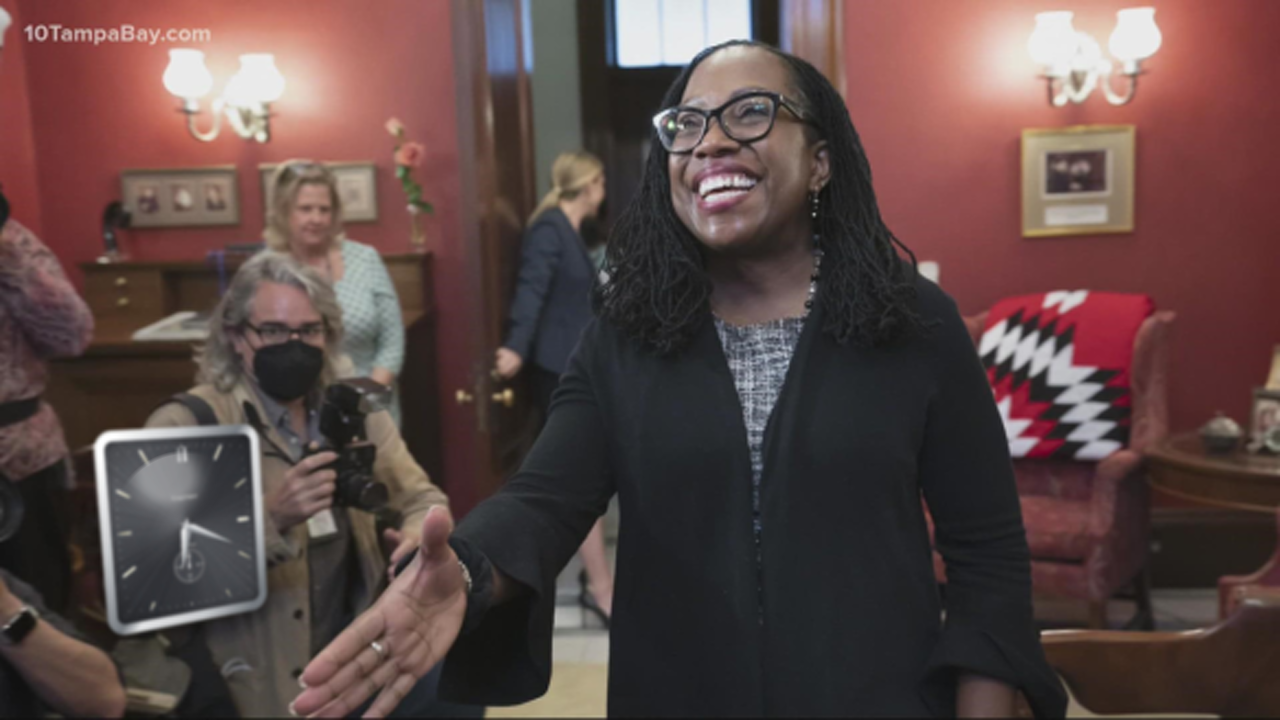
6:19
